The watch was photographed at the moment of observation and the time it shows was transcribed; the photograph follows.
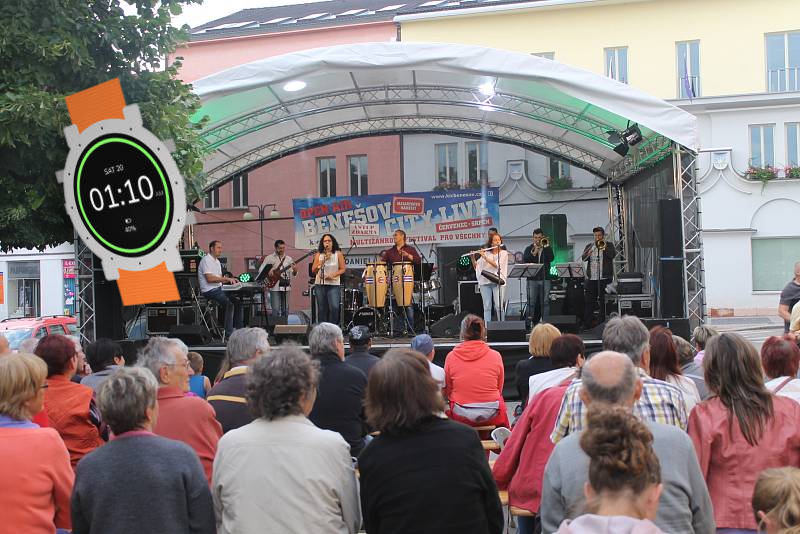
1:10
